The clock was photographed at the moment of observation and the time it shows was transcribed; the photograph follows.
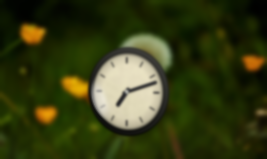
7:12
